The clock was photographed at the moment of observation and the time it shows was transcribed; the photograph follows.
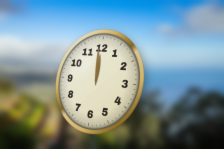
11:59
